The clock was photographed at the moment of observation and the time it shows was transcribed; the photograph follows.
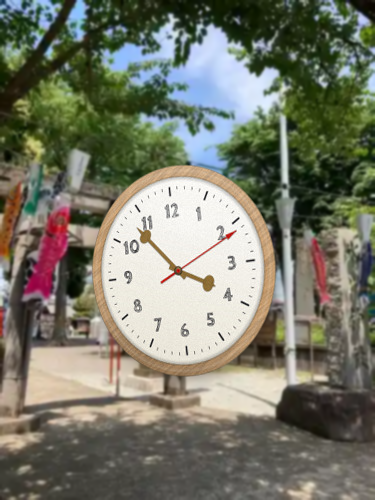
3:53:11
